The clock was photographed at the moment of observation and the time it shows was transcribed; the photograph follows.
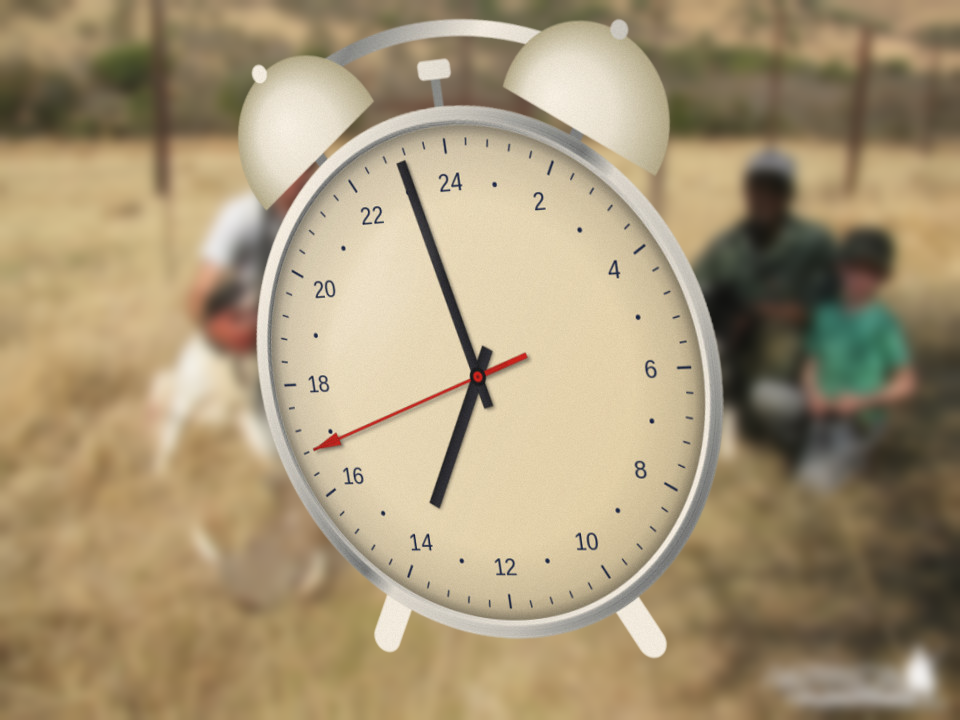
13:57:42
